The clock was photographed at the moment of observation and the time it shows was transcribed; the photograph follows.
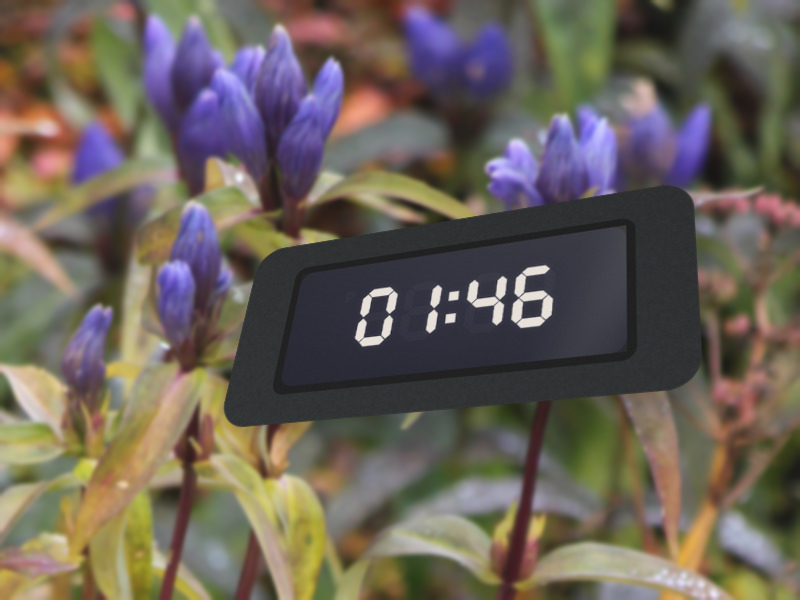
1:46
